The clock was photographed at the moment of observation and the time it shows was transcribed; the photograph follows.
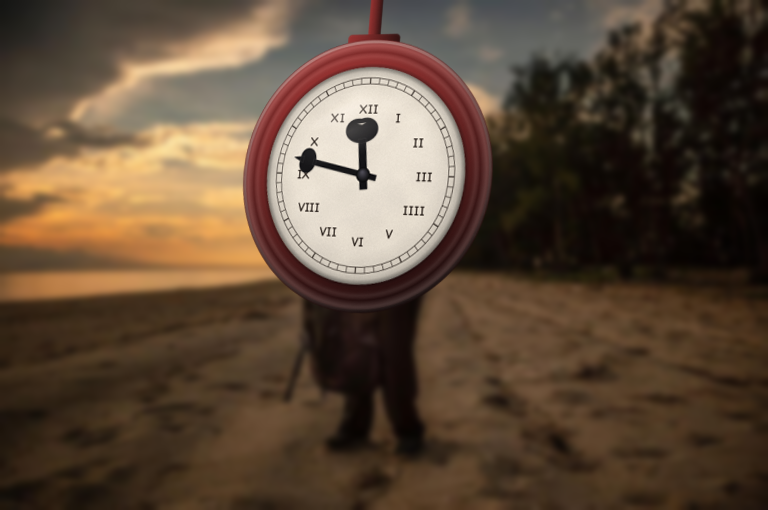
11:47
